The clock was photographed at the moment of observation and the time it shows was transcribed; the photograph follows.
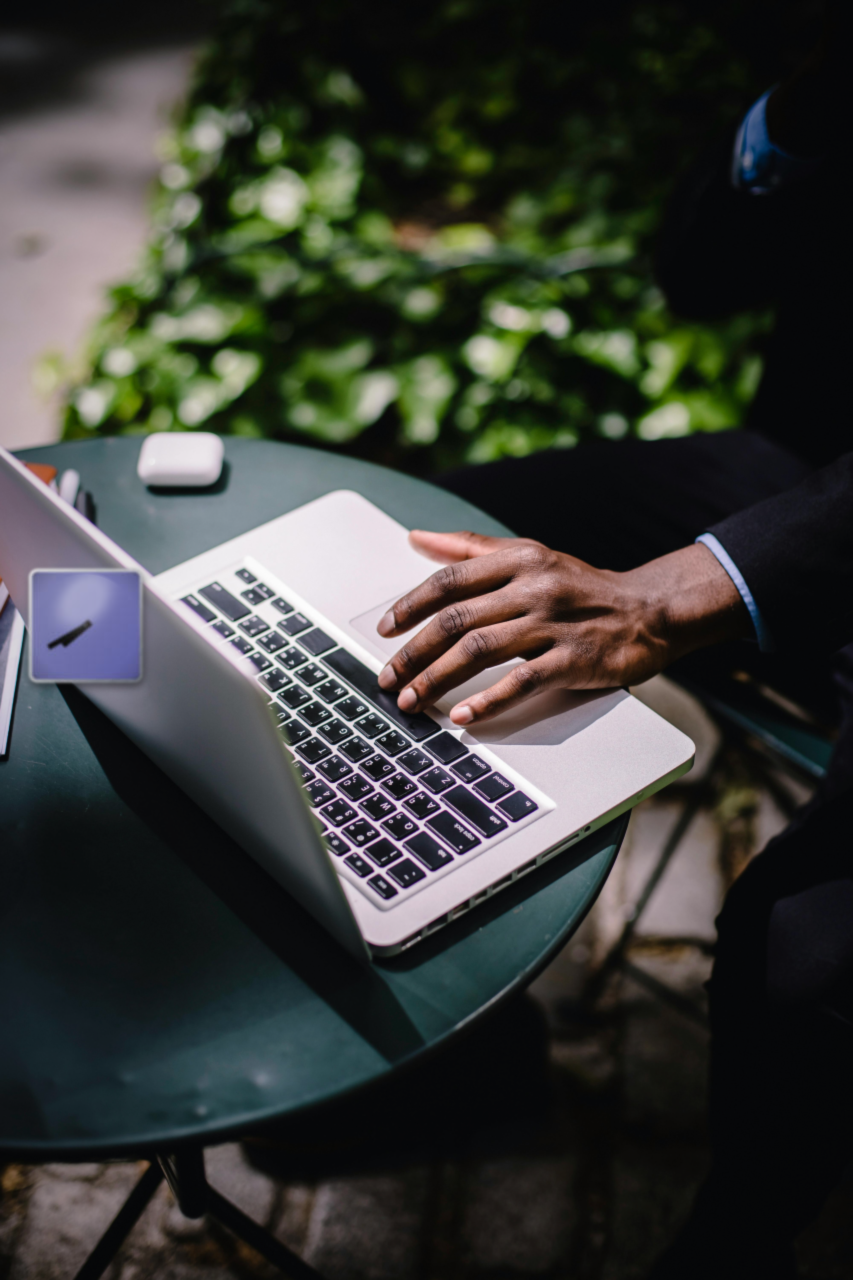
7:40
